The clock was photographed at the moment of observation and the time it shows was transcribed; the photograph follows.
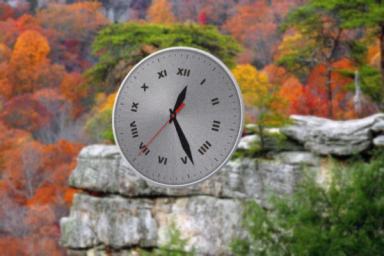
12:23:35
